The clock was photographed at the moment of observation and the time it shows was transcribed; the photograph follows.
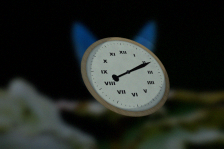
8:11
